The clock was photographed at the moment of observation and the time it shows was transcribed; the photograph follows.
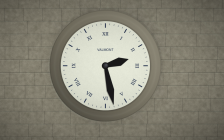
2:28
